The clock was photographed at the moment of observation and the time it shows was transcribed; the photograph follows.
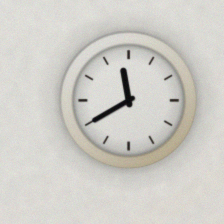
11:40
